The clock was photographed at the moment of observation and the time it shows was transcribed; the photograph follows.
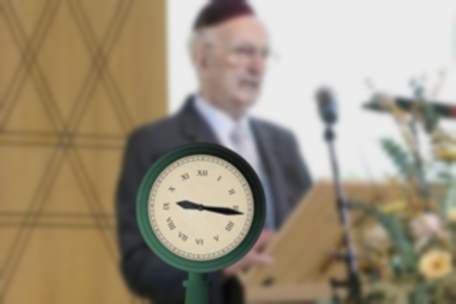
9:16
